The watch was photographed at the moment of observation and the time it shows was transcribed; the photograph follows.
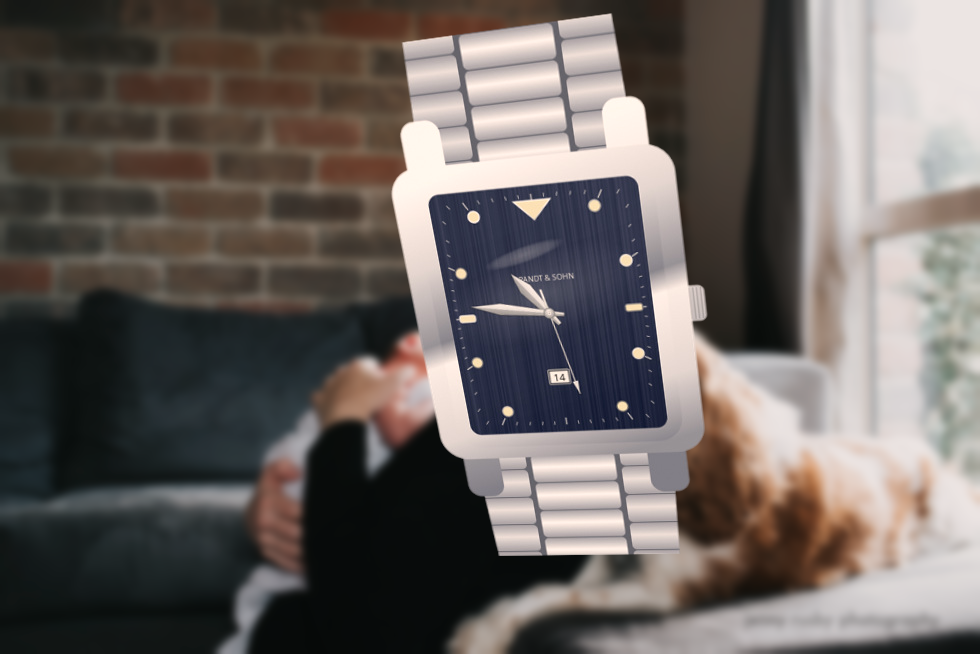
10:46:28
